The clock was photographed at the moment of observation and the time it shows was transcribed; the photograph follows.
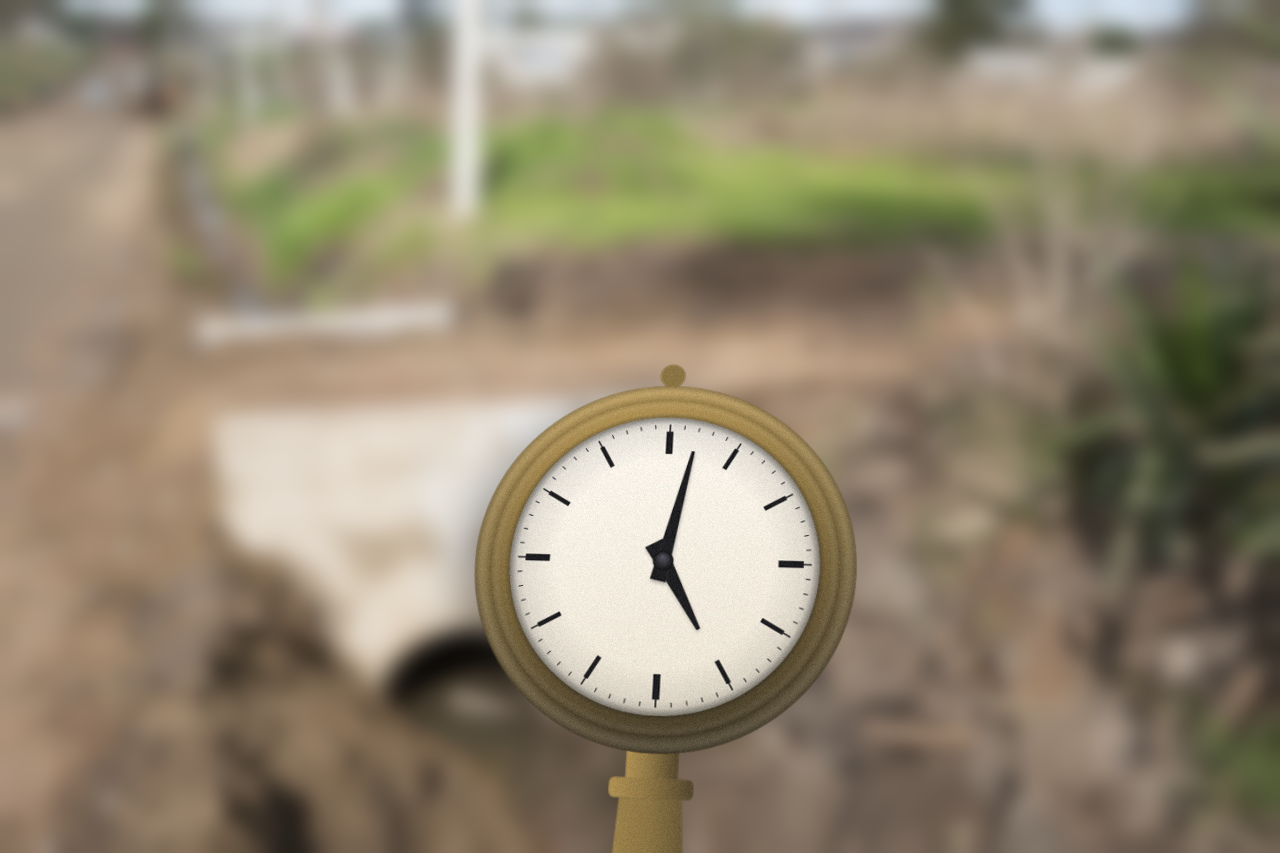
5:02
